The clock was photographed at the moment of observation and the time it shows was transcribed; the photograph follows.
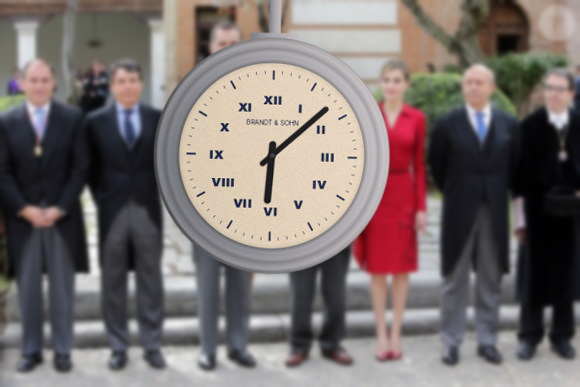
6:08
